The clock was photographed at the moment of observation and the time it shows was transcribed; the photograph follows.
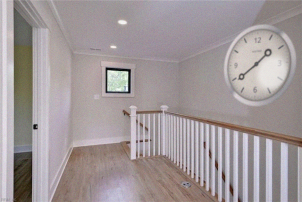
1:39
